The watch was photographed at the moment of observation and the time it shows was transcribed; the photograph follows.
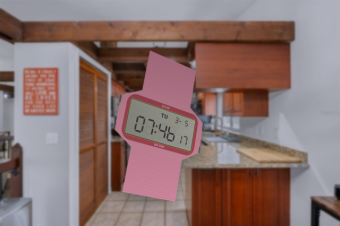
7:46:17
